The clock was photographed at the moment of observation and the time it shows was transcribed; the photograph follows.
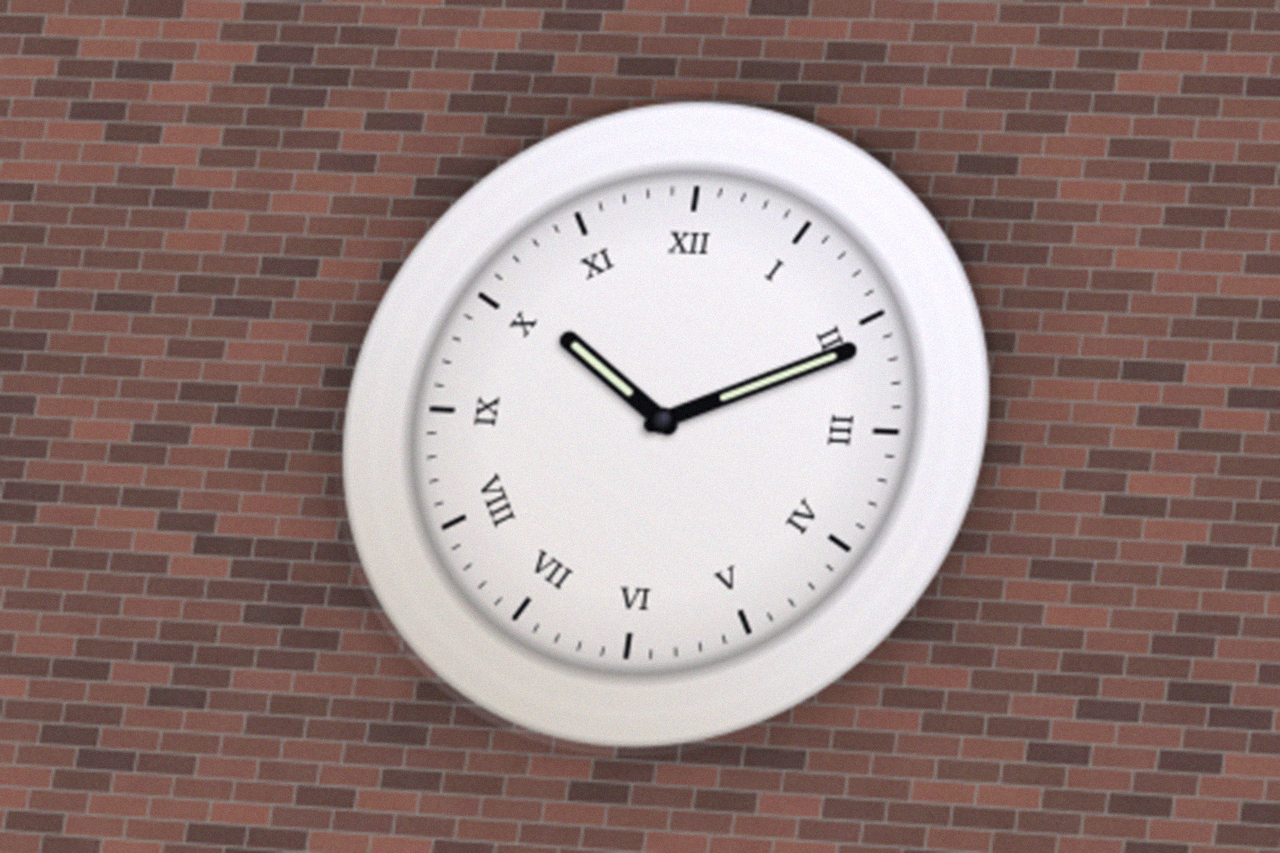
10:11
